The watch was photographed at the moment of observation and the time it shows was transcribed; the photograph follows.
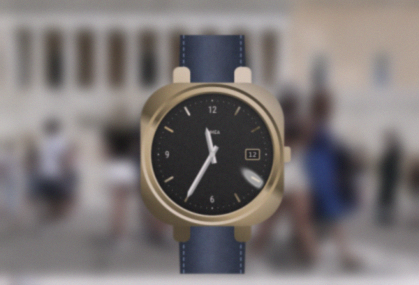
11:35
